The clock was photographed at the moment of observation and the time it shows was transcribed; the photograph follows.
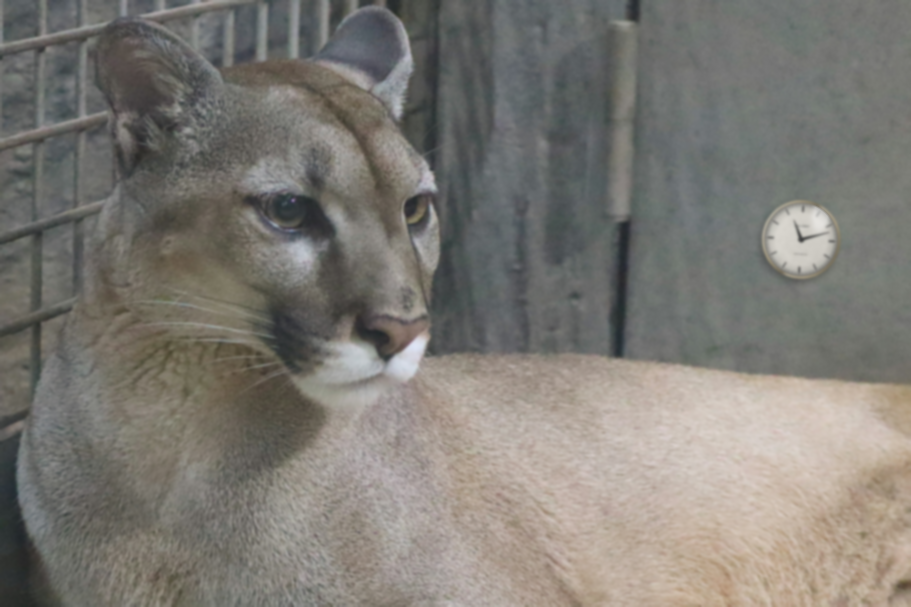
11:12
